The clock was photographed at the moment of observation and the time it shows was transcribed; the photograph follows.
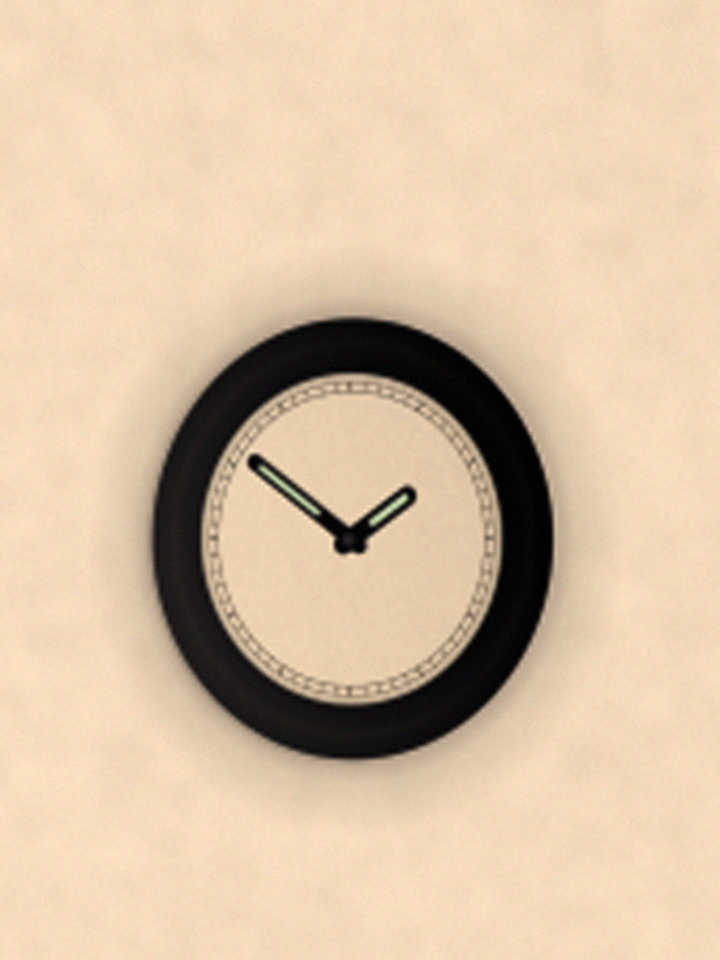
1:51
